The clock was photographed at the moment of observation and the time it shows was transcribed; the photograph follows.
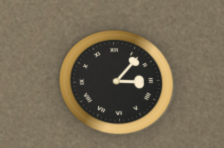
3:07
